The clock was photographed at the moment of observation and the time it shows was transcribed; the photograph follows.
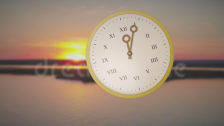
12:04
